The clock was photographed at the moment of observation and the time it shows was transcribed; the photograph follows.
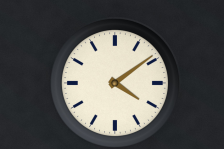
4:09
